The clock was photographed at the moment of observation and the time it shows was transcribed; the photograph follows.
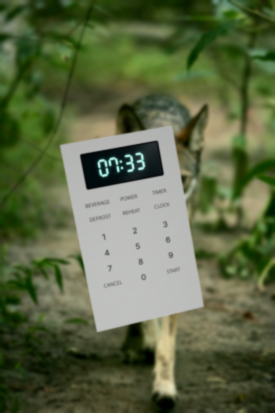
7:33
